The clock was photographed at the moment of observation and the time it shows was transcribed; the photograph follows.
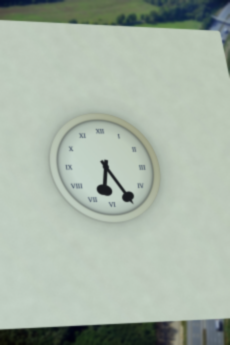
6:25
